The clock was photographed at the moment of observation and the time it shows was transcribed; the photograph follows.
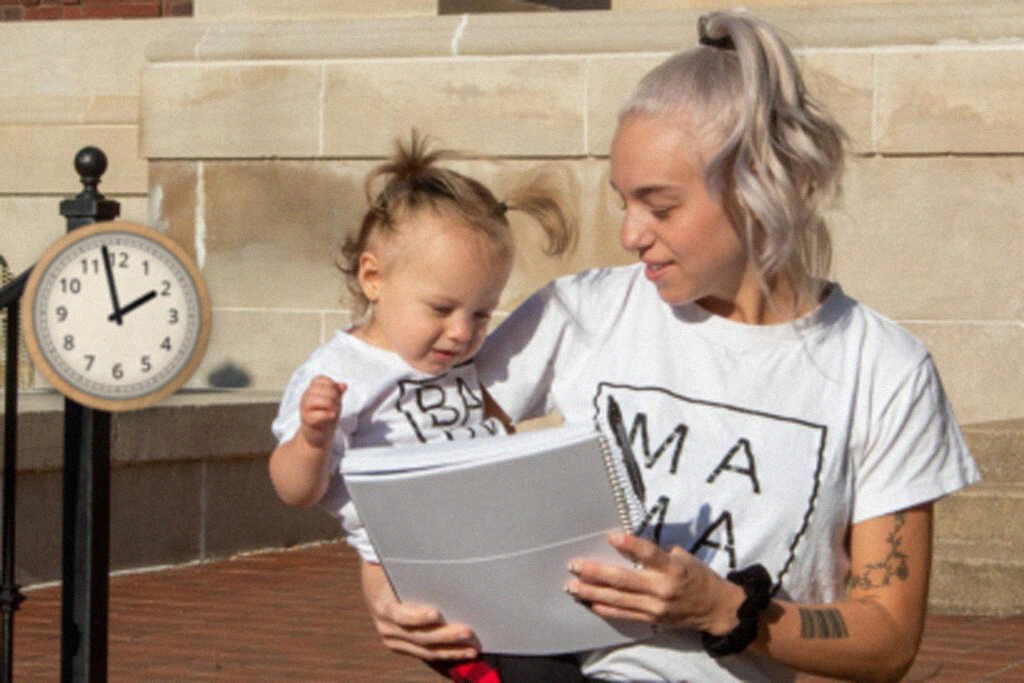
1:58
